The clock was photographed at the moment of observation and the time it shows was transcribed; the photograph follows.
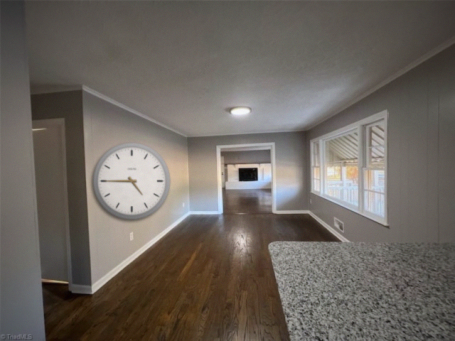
4:45
